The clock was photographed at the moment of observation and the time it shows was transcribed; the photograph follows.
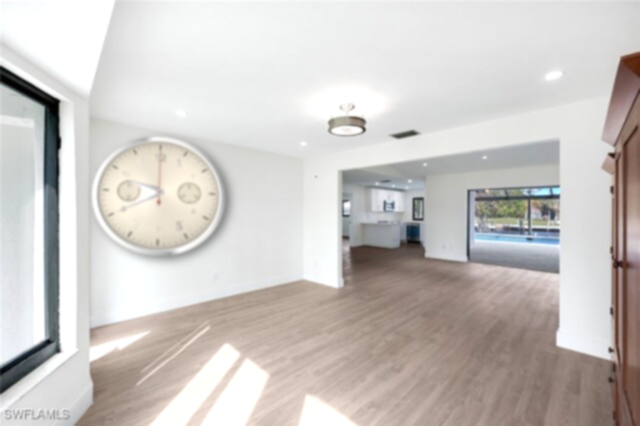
9:40
